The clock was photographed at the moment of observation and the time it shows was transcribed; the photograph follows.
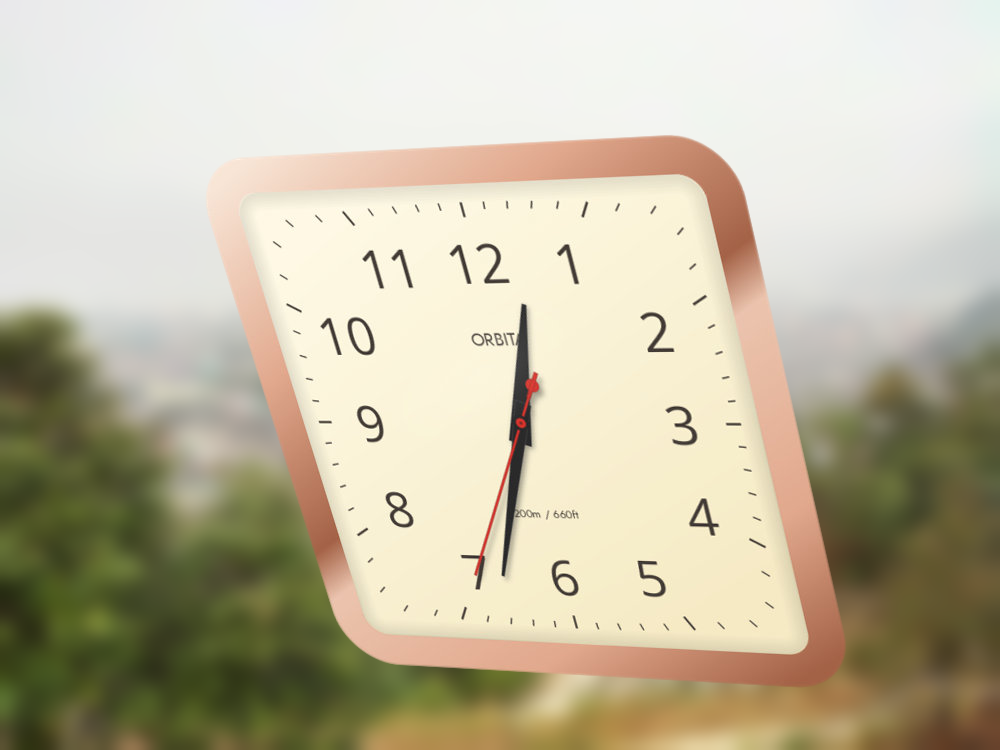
12:33:35
